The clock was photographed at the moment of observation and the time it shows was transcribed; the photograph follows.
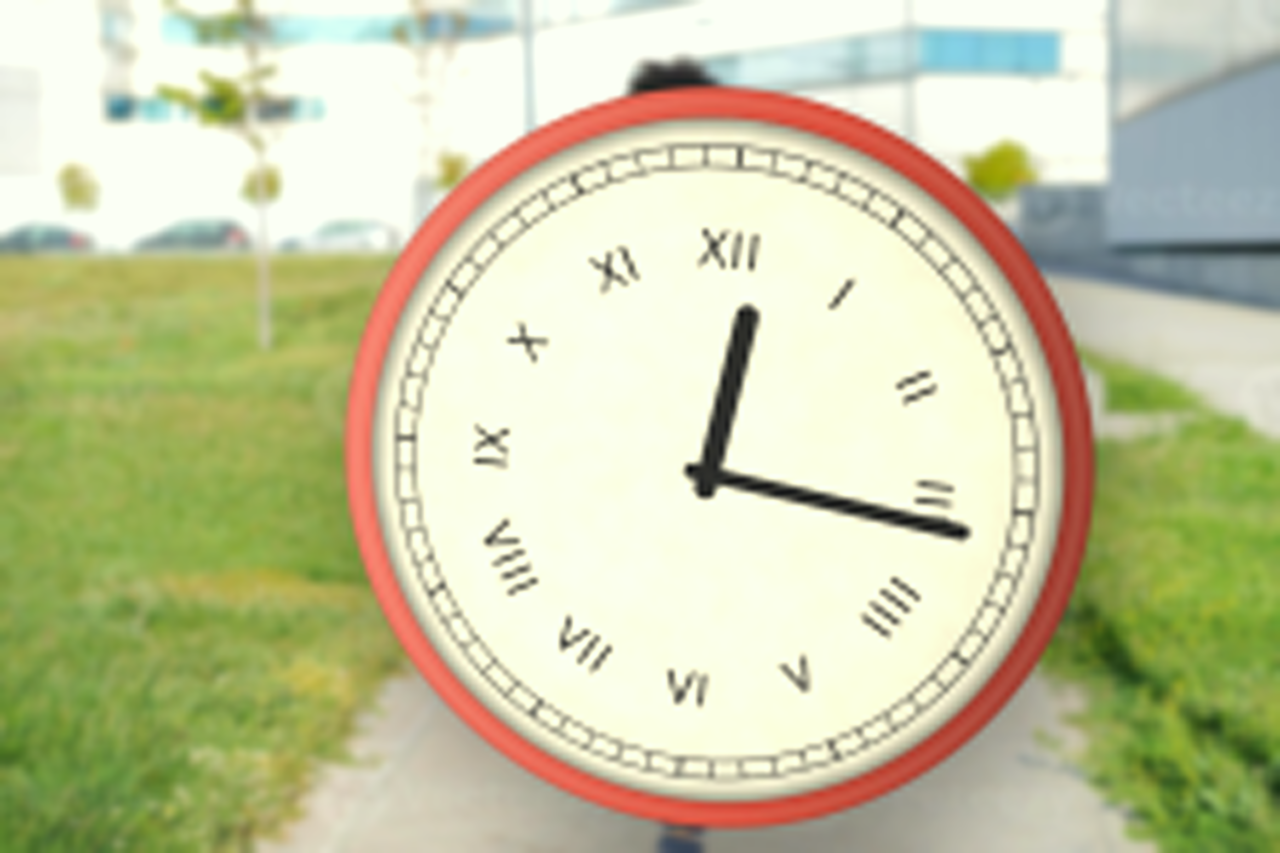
12:16
